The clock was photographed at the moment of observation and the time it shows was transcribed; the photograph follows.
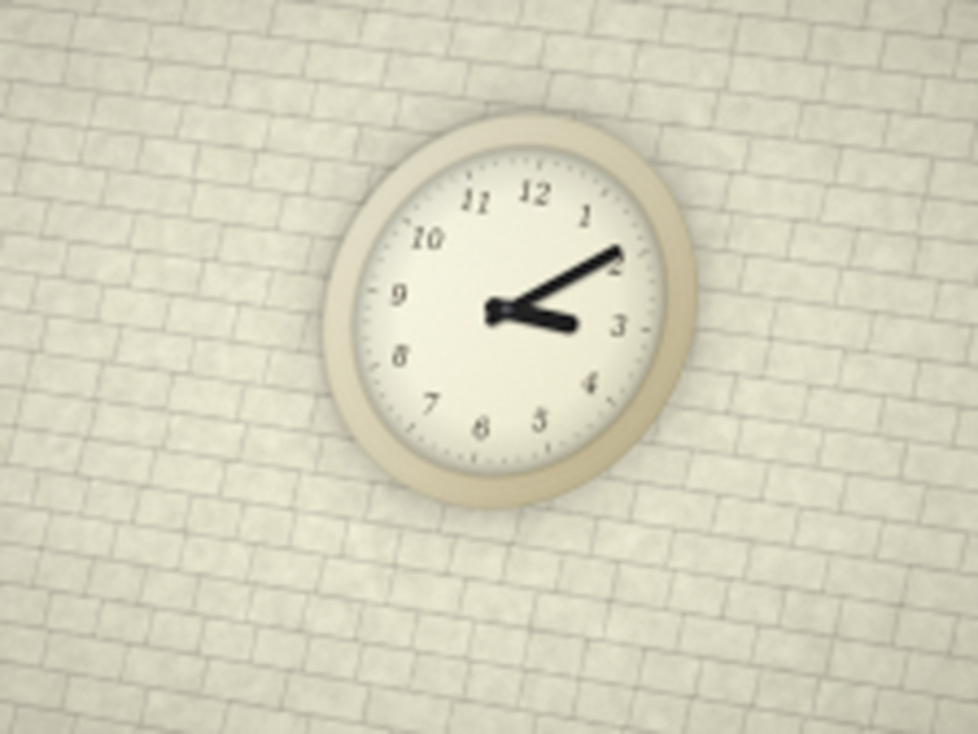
3:09
